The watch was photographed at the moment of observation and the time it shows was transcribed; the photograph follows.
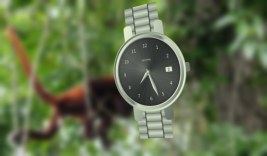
7:27
